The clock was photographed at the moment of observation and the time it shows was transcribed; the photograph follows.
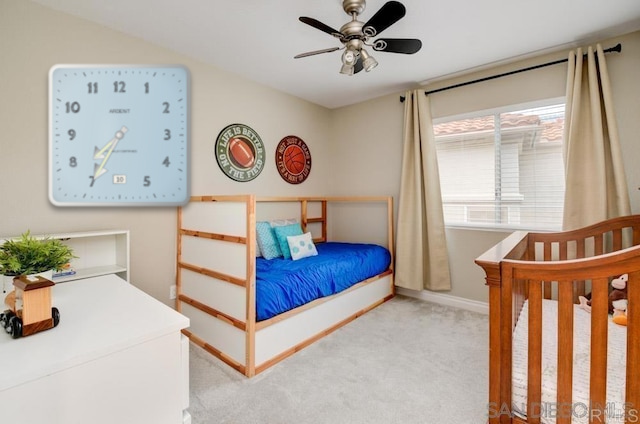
7:35
